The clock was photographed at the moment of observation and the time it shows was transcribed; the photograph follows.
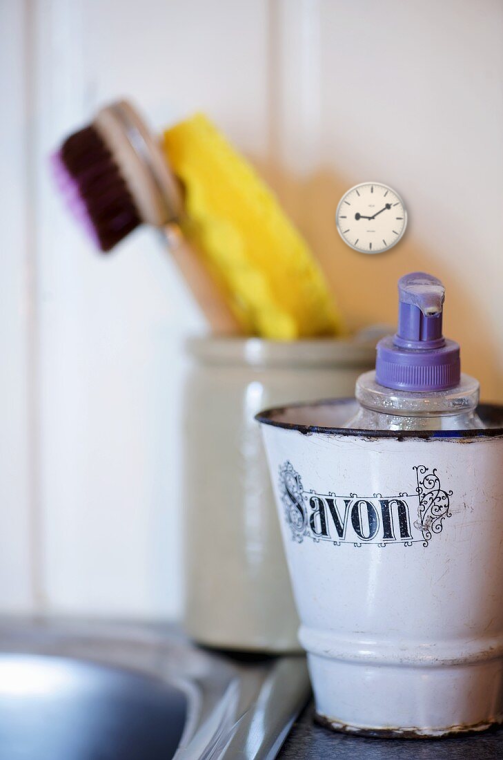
9:09
